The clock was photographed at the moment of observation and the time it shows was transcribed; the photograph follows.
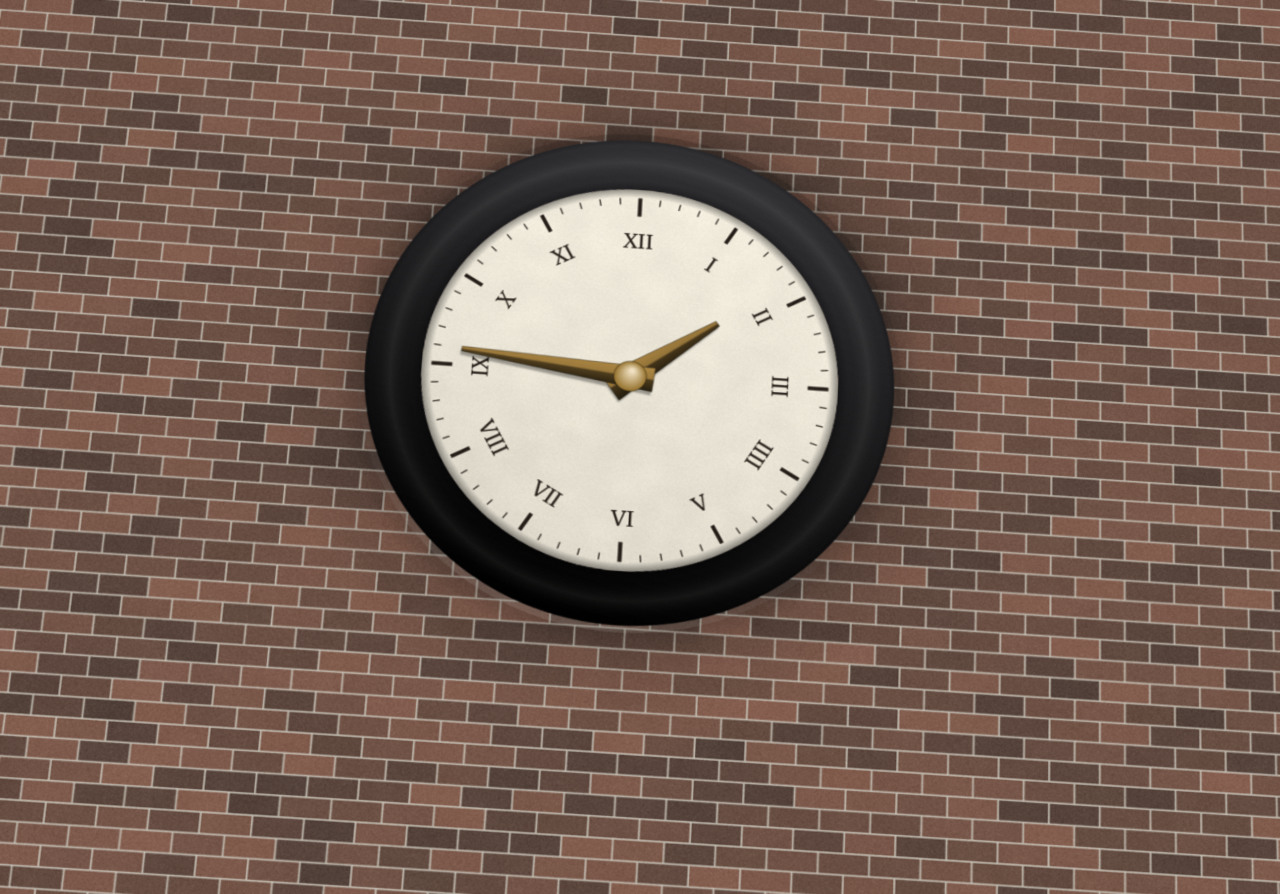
1:46
